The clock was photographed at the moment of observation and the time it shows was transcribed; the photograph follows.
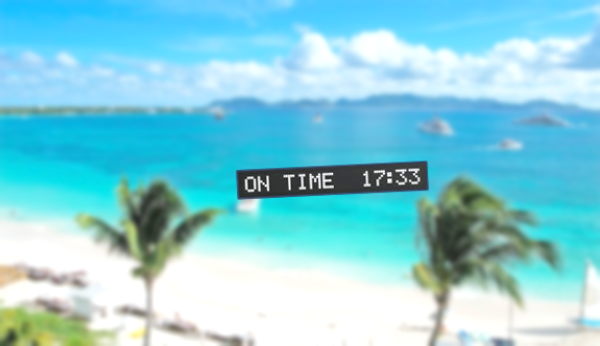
17:33
